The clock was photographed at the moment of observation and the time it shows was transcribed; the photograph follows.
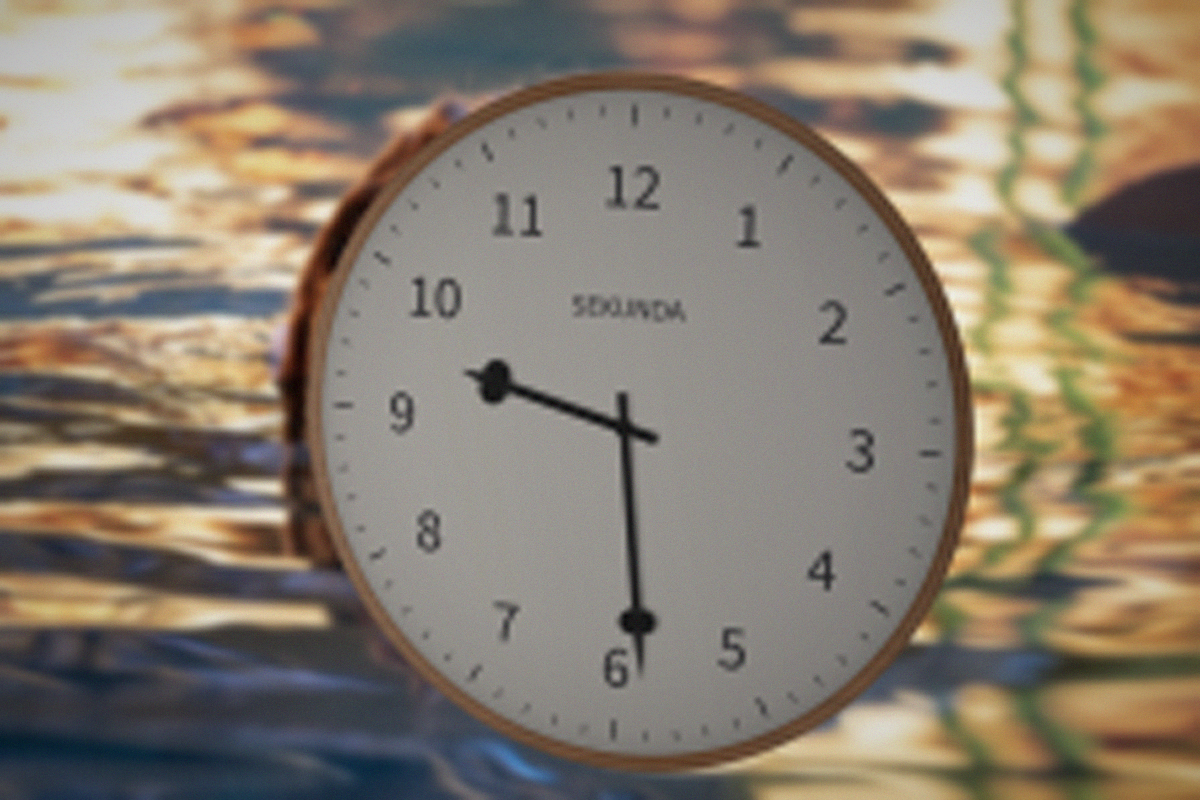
9:29
